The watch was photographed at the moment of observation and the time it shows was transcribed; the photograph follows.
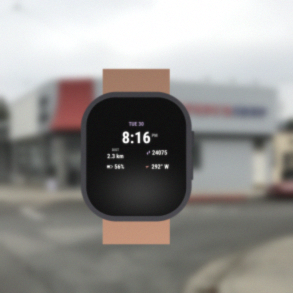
8:16
